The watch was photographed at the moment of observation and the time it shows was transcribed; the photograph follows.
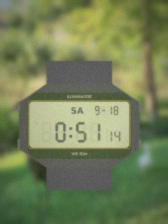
0:51:14
